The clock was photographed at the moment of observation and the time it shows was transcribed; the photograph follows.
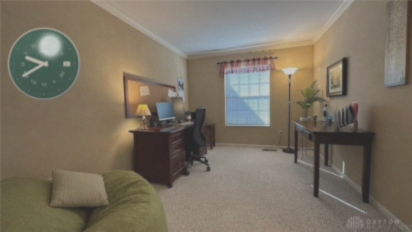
9:40
